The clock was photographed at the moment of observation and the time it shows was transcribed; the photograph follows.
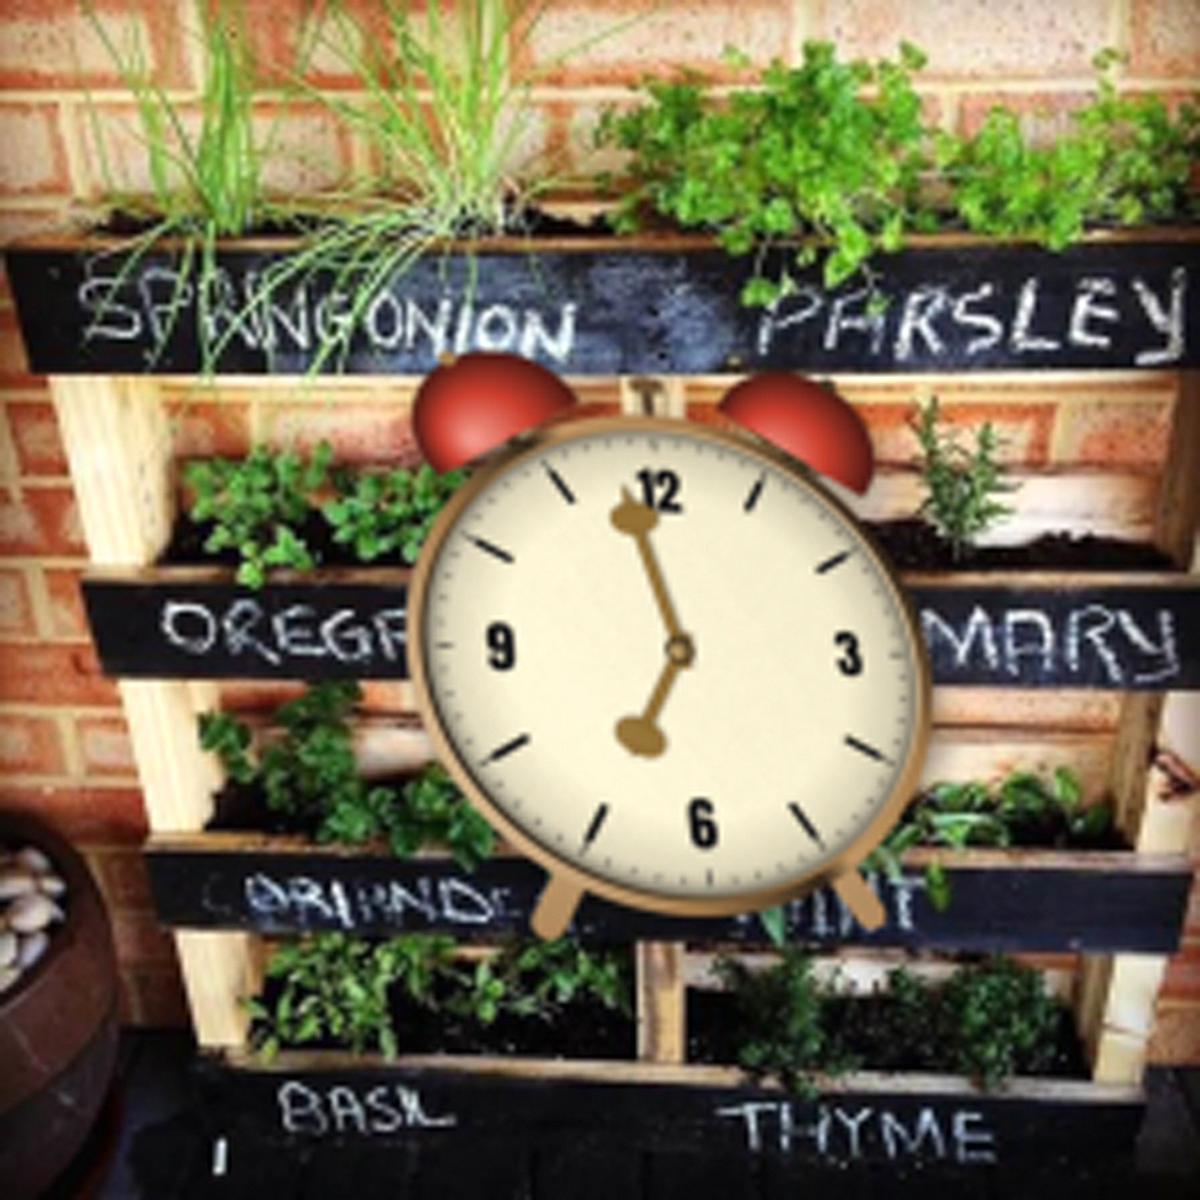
6:58
